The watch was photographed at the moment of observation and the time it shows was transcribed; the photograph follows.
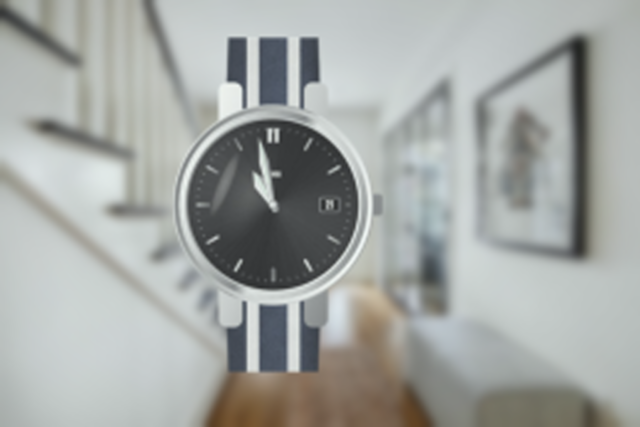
10:58
